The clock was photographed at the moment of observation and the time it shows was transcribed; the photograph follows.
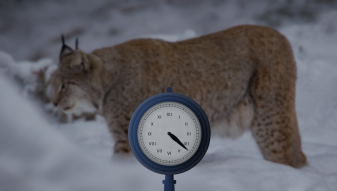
4:22
